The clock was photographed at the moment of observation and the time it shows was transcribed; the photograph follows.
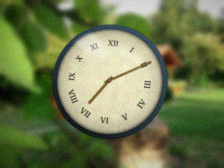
7:10
